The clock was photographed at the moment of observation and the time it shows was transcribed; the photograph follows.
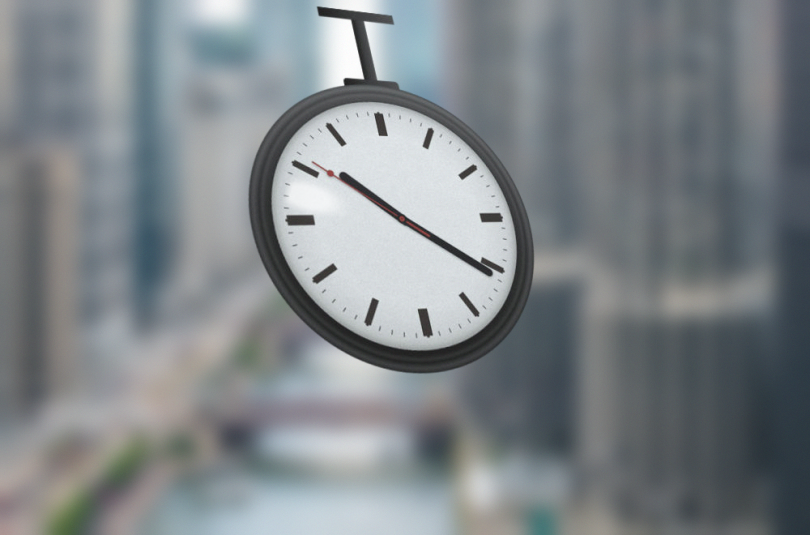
10:20:51
